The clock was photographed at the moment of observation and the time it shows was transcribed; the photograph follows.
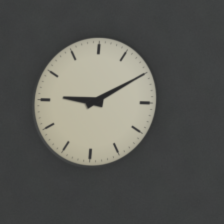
9:10
